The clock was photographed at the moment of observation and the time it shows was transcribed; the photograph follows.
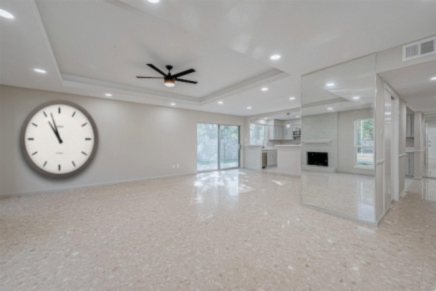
10:57
